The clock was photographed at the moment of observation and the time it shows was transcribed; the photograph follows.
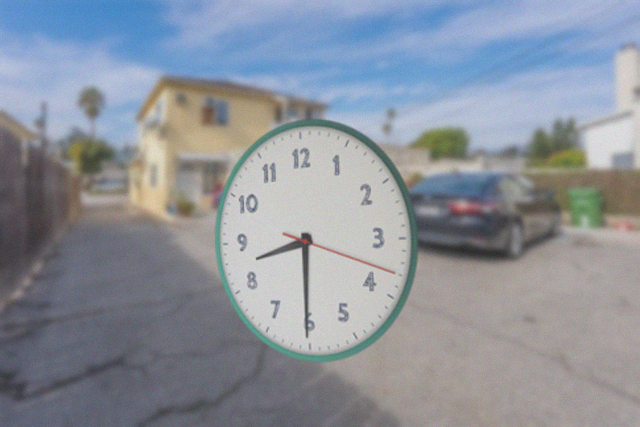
8:30:18
